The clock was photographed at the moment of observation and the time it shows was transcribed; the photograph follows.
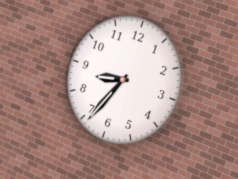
8:34
